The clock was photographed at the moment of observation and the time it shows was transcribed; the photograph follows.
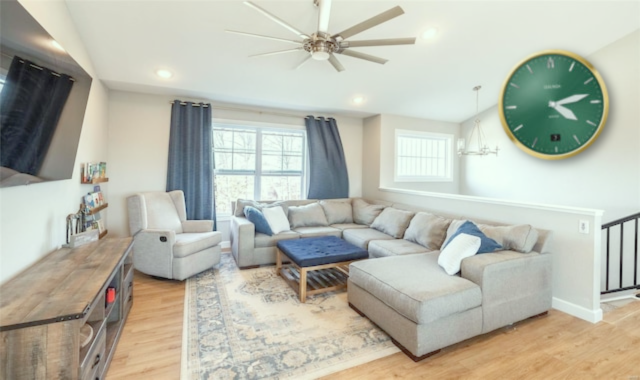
4:13
